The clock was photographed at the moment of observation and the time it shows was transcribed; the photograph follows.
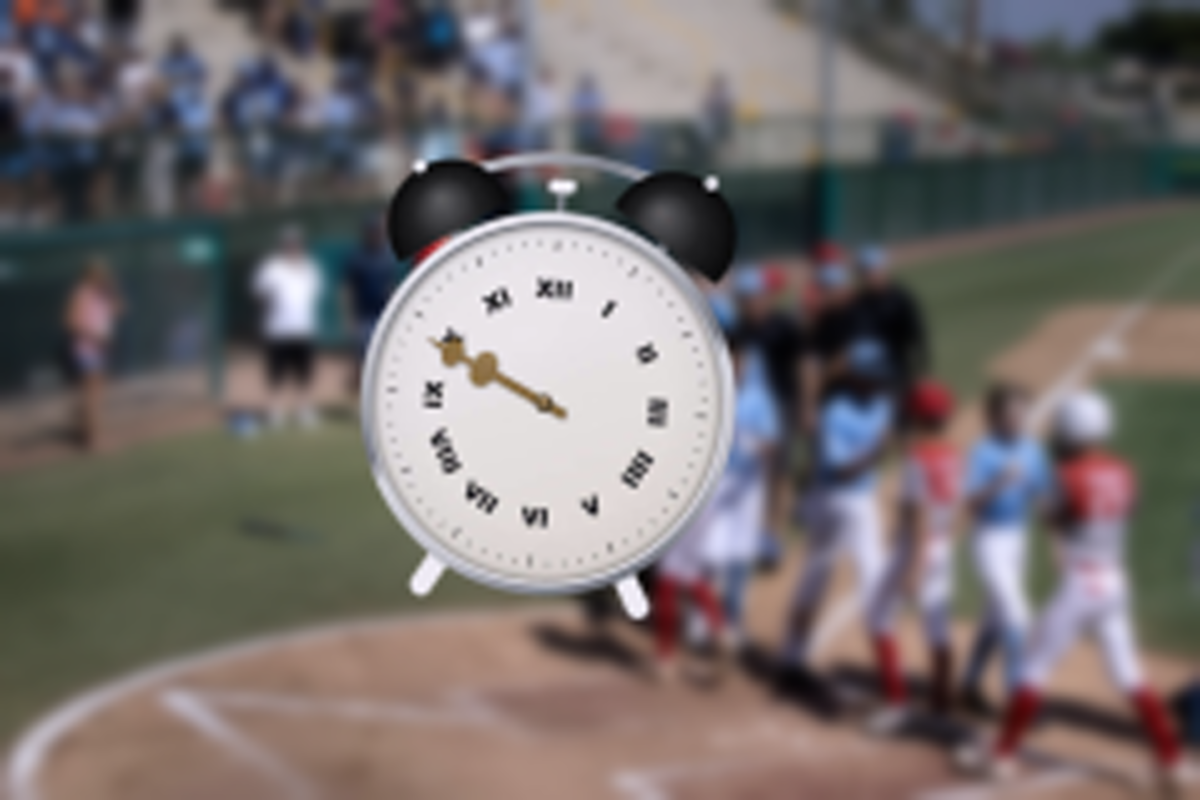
9:49
